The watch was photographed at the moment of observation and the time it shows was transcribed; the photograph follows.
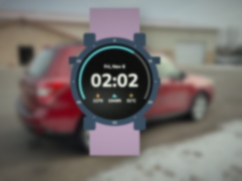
2:02
